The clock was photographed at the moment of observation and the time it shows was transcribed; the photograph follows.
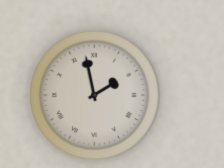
1:58
